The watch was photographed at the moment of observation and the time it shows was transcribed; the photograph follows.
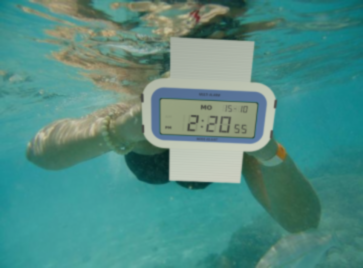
2:20
